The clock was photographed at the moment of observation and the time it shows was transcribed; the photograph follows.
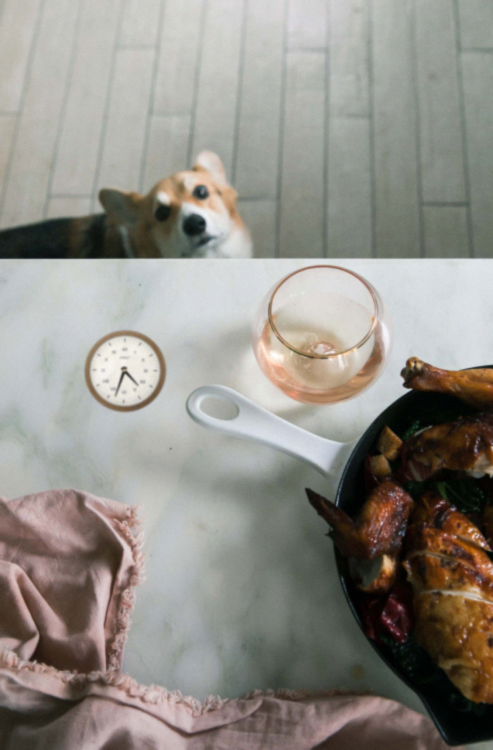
4:33
